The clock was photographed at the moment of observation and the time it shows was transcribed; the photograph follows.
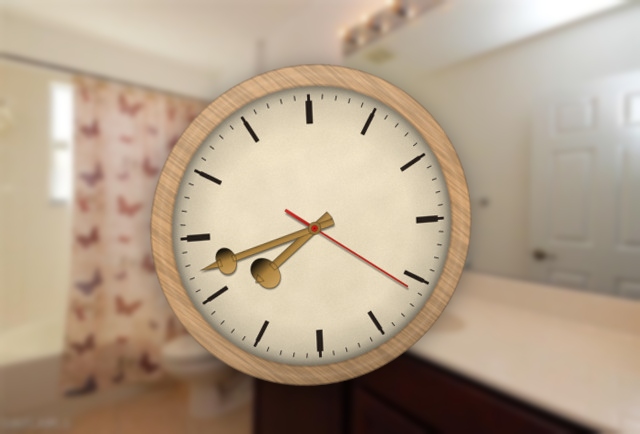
7:42:21
